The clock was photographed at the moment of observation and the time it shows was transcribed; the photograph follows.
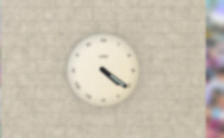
4:21
